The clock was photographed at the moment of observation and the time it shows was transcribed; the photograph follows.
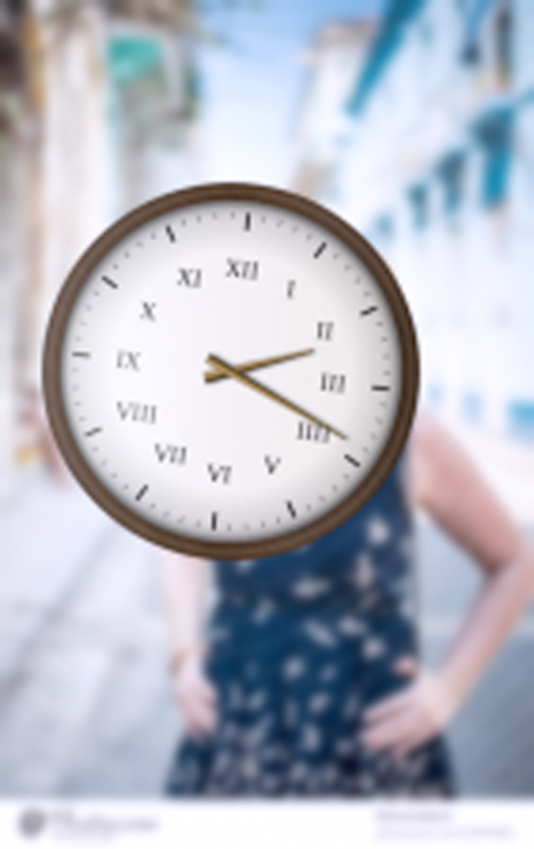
2:19
